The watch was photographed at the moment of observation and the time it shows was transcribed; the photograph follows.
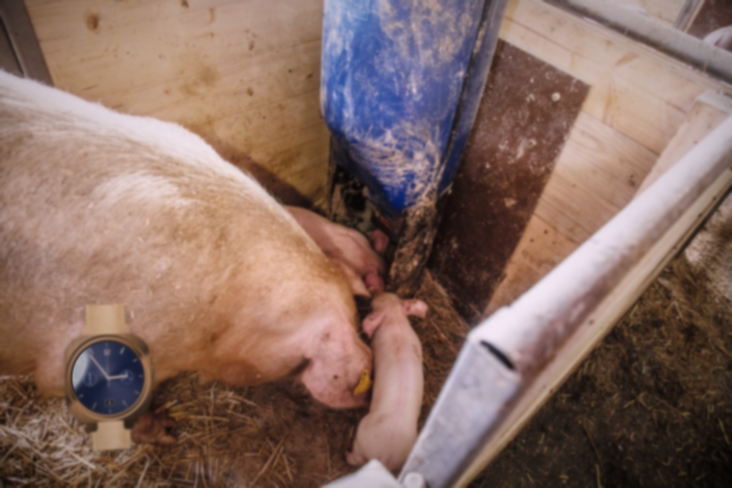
2:54
